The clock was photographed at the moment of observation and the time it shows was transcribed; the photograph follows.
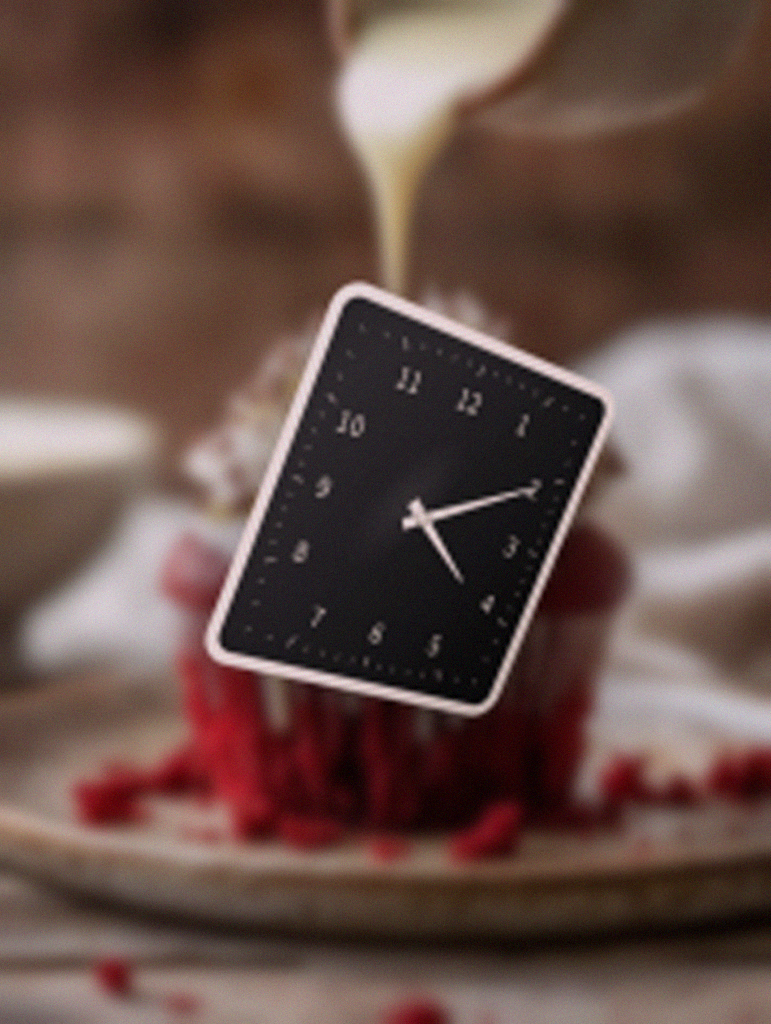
4:10
